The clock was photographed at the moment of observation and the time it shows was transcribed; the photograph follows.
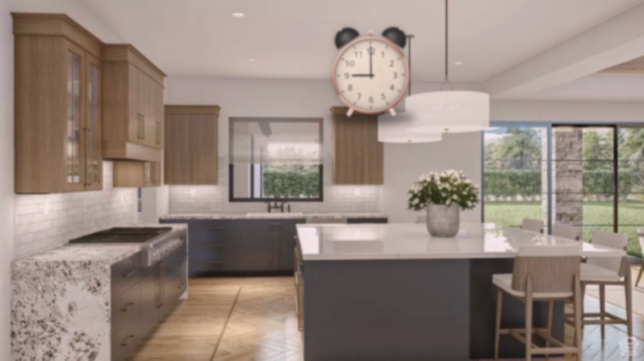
9:00
